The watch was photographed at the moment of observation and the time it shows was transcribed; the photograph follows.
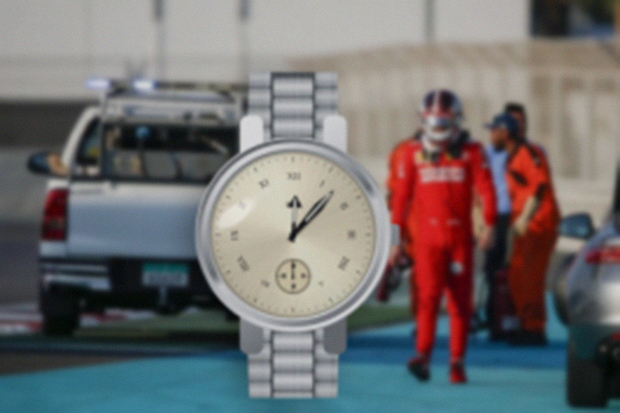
12:07
